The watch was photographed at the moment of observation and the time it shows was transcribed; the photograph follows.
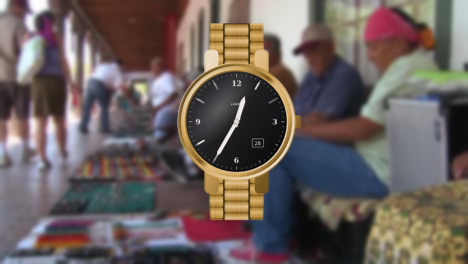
12:35
